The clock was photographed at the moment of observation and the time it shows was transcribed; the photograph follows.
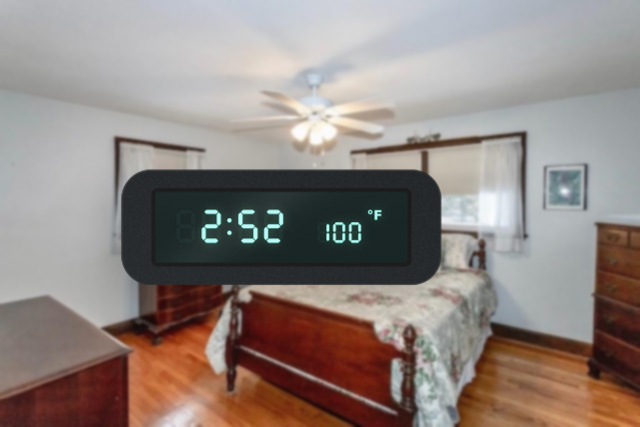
2:52
